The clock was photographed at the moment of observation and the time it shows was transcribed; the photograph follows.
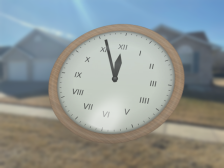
11:56
